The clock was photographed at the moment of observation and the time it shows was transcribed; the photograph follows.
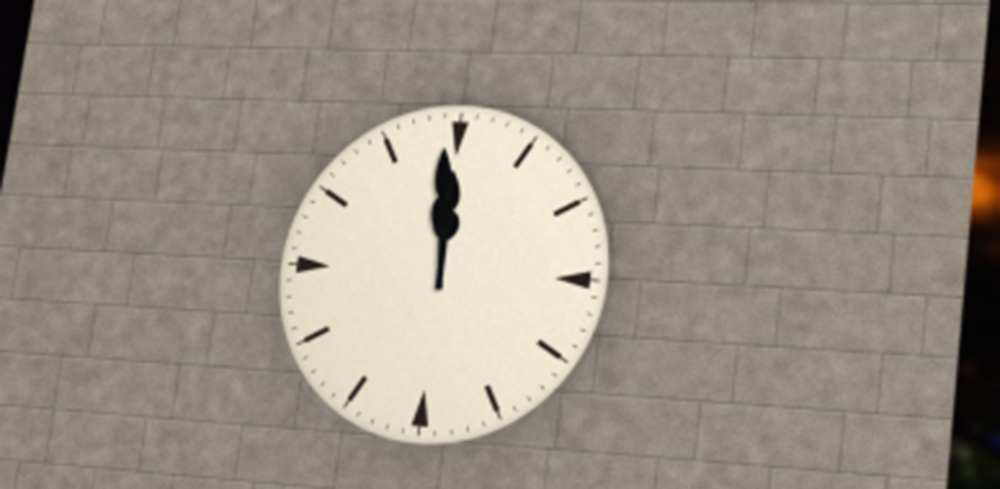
11:59
